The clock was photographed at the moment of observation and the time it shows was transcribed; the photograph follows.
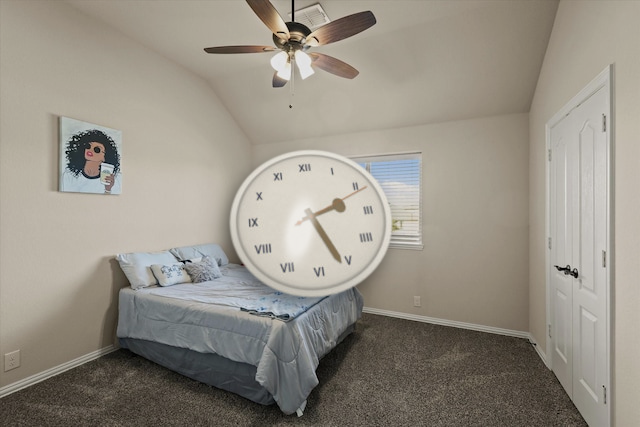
2:26:11
